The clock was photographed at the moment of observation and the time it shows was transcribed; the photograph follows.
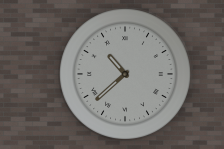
10:38
